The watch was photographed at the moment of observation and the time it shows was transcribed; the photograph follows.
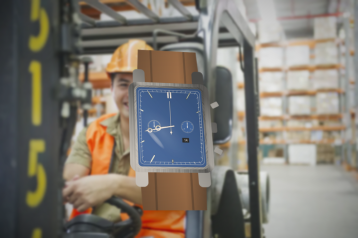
8:43
